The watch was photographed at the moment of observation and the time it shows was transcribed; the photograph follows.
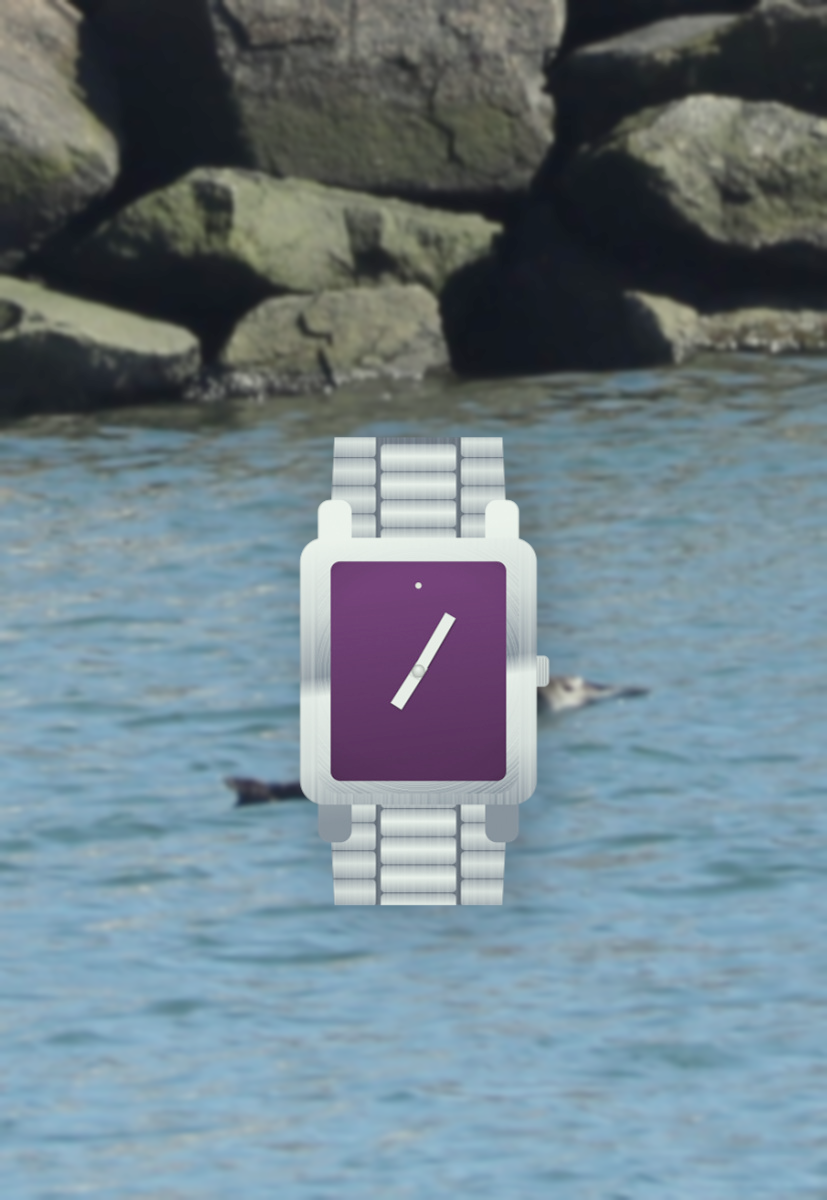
7:05
